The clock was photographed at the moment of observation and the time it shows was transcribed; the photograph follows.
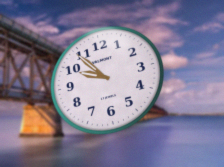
9:54
